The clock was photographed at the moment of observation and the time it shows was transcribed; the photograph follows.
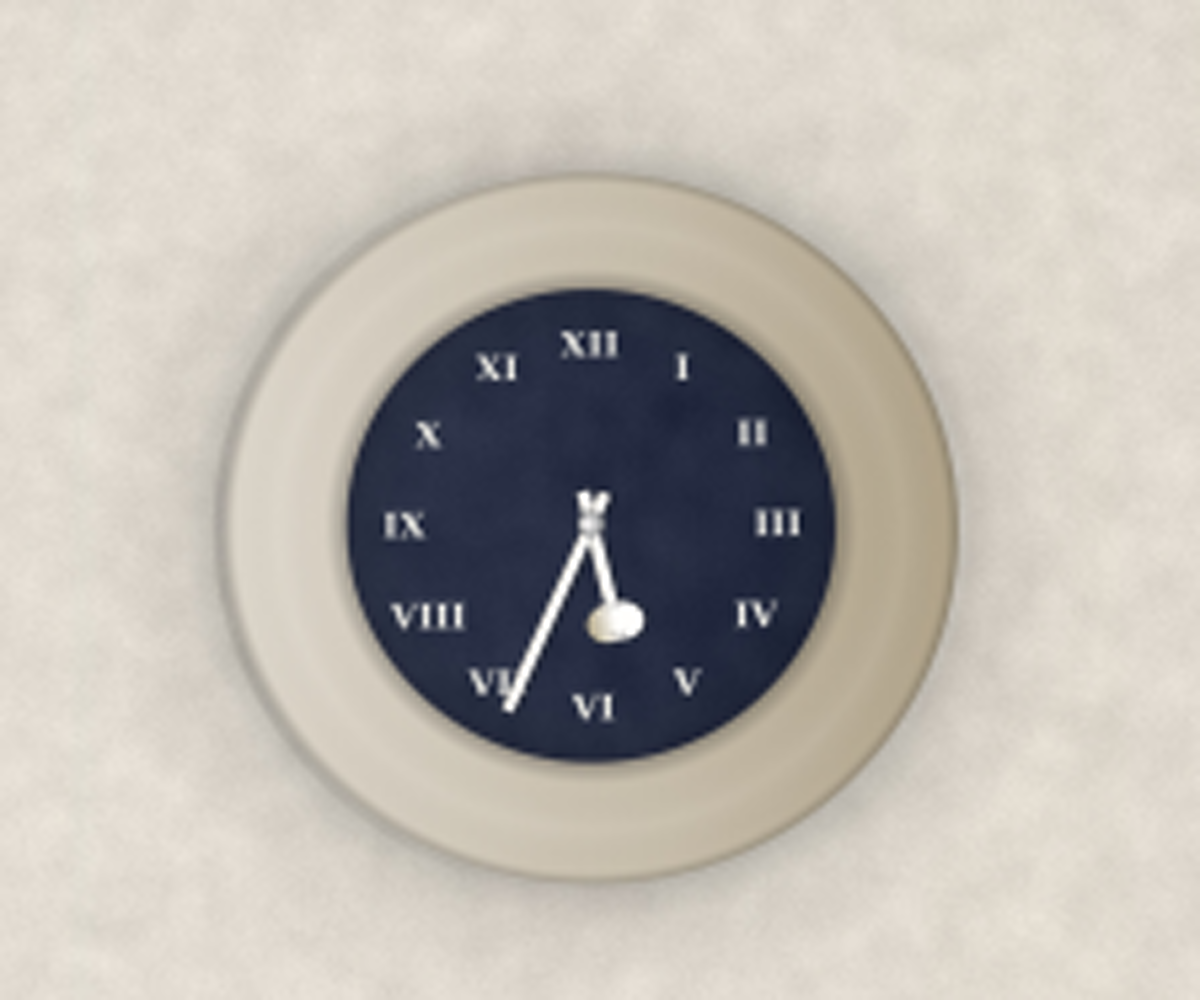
5:34
